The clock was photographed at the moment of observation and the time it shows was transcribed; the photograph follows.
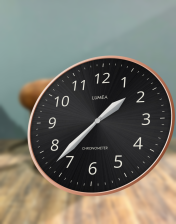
1:37
